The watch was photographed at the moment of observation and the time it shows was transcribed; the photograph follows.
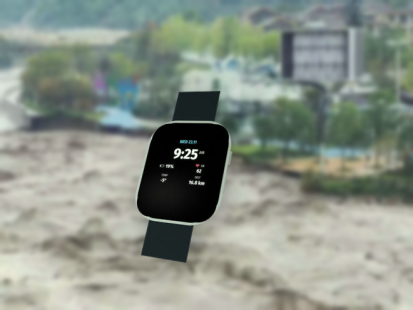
9:25
